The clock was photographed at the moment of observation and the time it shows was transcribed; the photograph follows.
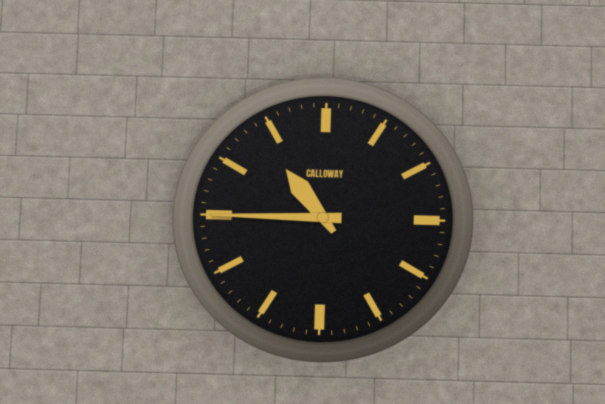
10:45
